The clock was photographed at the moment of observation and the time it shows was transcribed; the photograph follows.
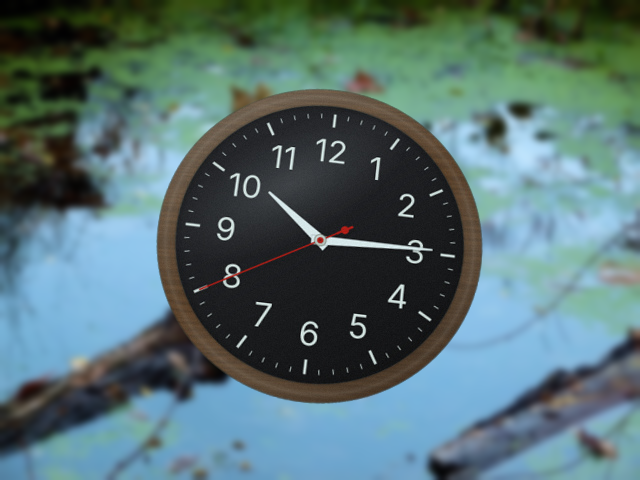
10:14:40
